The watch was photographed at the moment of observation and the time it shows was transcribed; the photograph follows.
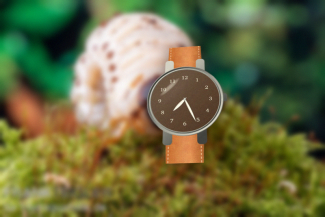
7:26
